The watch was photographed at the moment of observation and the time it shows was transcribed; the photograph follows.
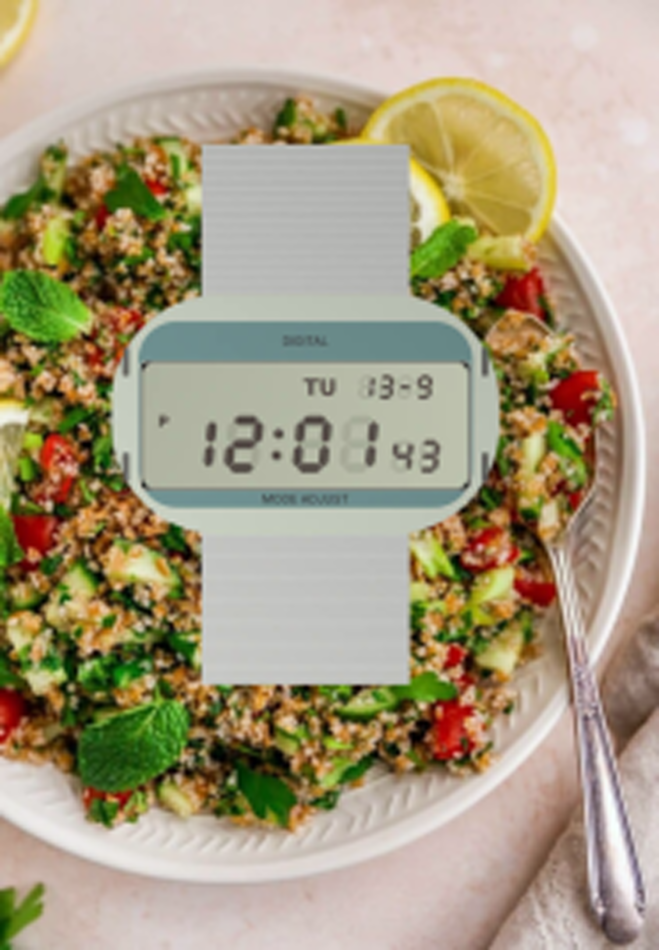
12:01:43
